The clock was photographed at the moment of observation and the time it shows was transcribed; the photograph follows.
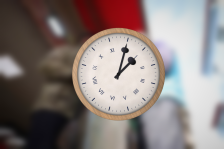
1:00
